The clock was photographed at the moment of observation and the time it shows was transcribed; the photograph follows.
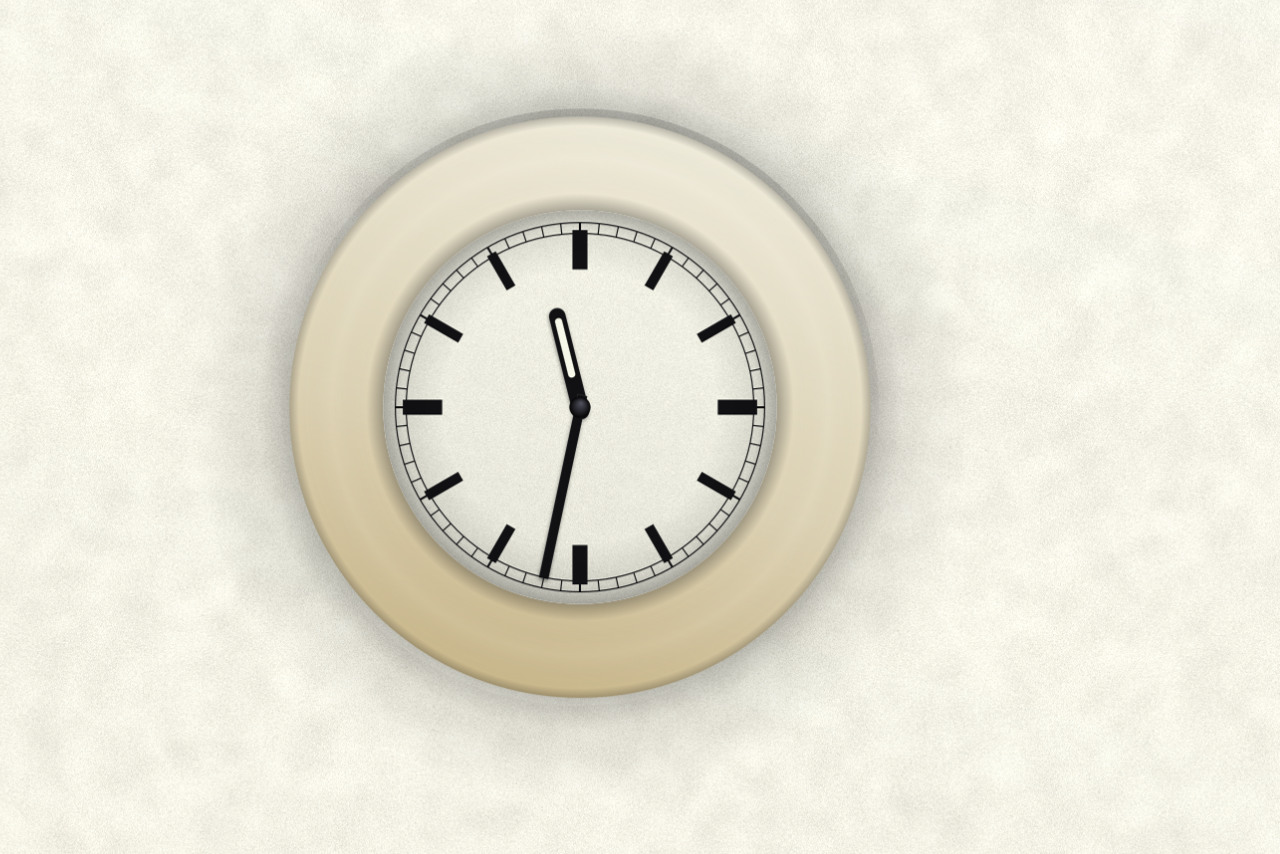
11:32
